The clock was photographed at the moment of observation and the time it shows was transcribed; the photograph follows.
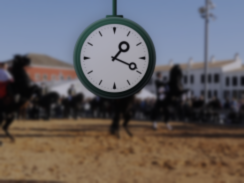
1:19
